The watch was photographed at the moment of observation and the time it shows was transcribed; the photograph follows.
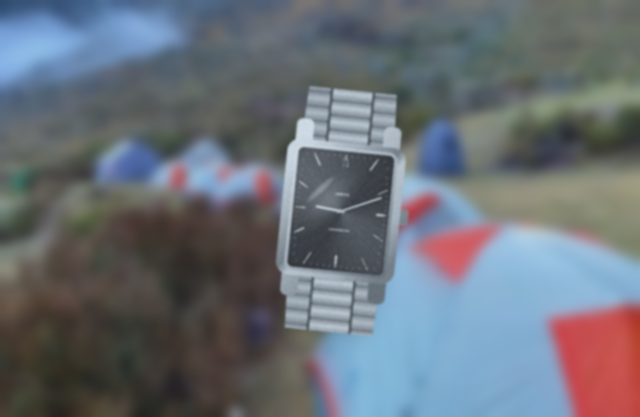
9:11
